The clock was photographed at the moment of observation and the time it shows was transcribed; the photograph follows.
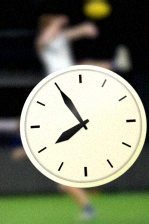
7:55
